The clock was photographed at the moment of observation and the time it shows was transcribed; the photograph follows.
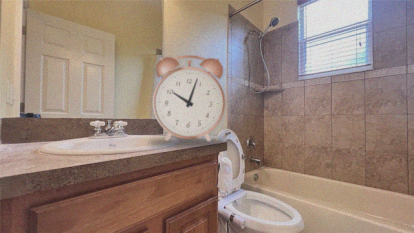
10:03
